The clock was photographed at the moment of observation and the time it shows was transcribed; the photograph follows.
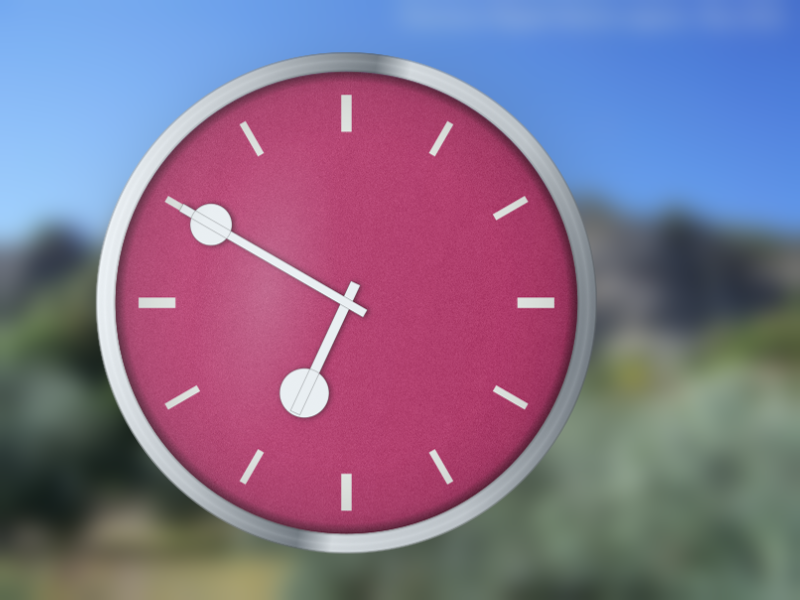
6:50
